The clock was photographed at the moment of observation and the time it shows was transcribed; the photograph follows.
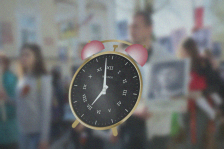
6:58
